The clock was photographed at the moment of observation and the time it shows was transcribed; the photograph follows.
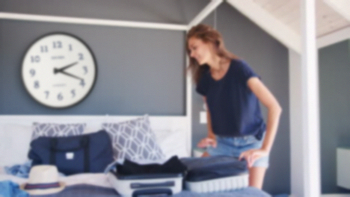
2:19
